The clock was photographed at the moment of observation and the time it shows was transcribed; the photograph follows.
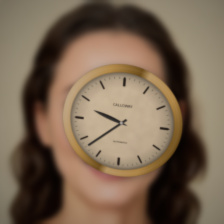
9:38
